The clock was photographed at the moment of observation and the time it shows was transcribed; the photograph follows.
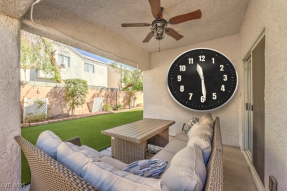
11:29
